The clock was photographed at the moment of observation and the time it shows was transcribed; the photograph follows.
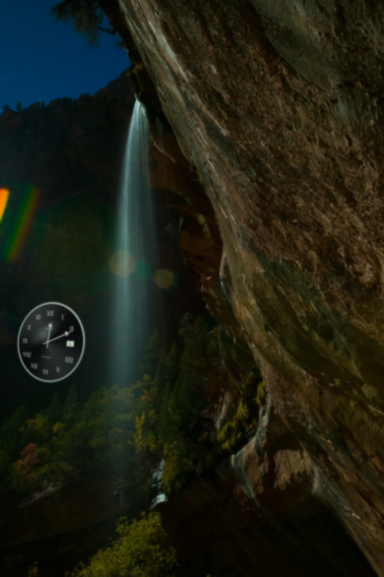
12:11
